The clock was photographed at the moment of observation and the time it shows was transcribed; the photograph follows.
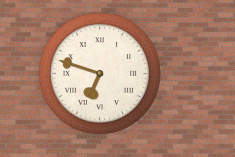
6:48
